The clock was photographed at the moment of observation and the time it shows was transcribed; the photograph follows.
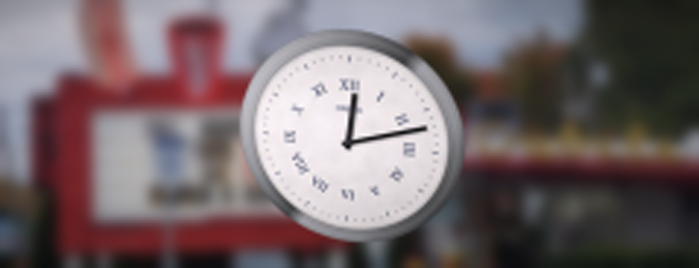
12:12
